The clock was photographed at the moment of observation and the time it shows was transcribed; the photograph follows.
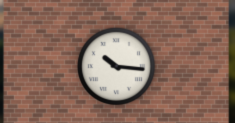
10:16
